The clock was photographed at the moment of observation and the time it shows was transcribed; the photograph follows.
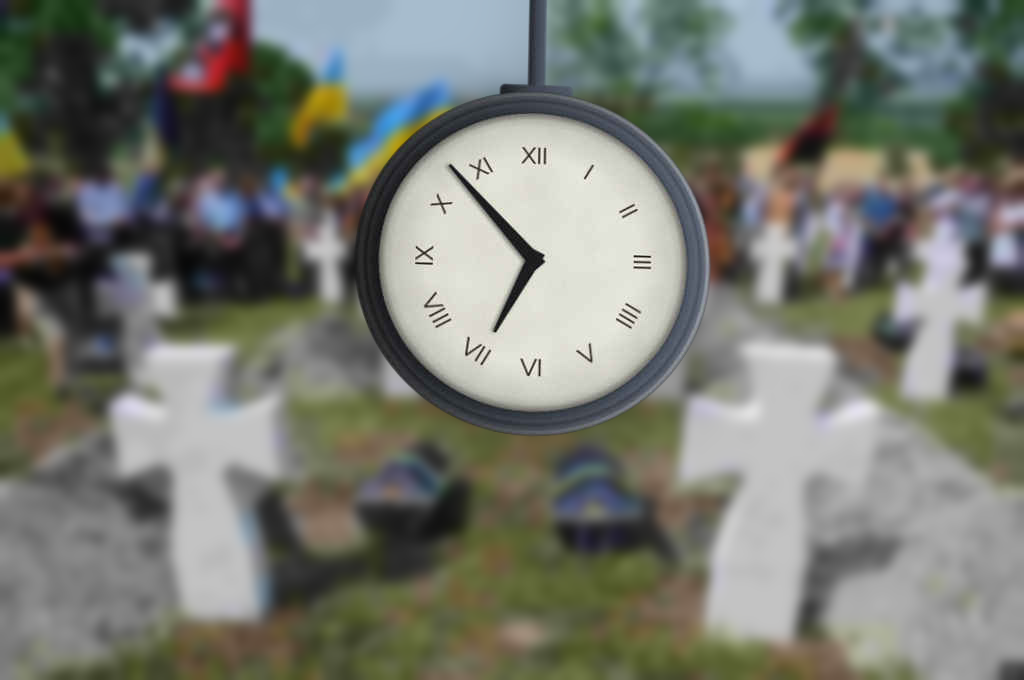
6:53
